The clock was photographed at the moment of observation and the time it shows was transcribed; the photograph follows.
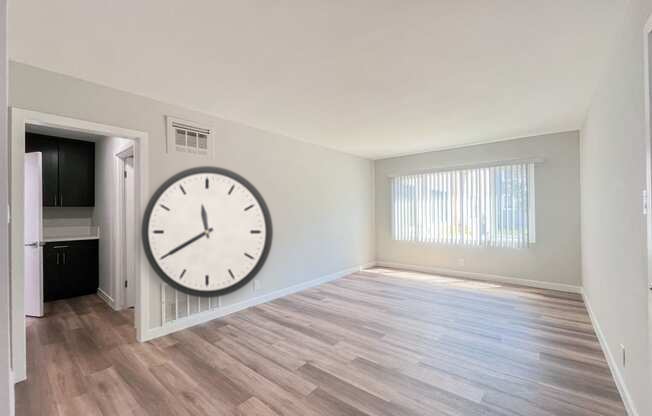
11:40
